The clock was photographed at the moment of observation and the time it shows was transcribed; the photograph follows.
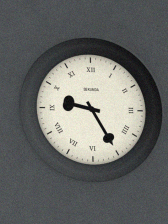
9:25
